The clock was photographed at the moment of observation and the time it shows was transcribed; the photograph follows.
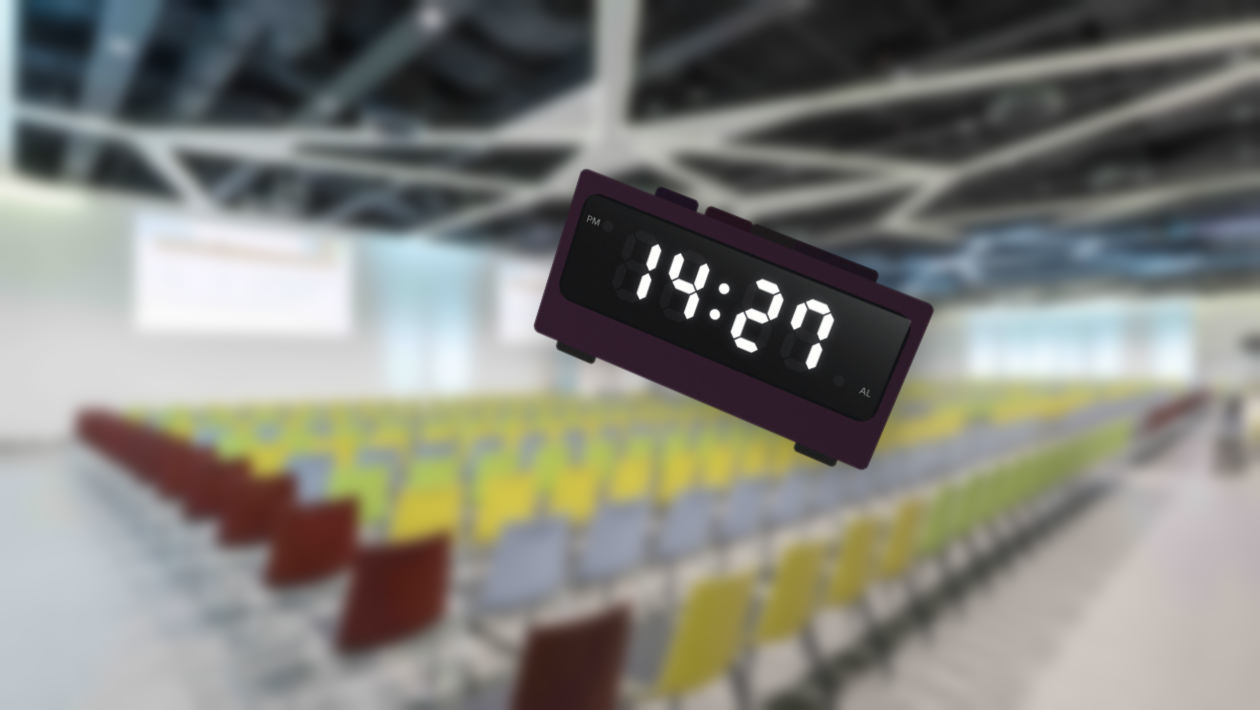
14:27
